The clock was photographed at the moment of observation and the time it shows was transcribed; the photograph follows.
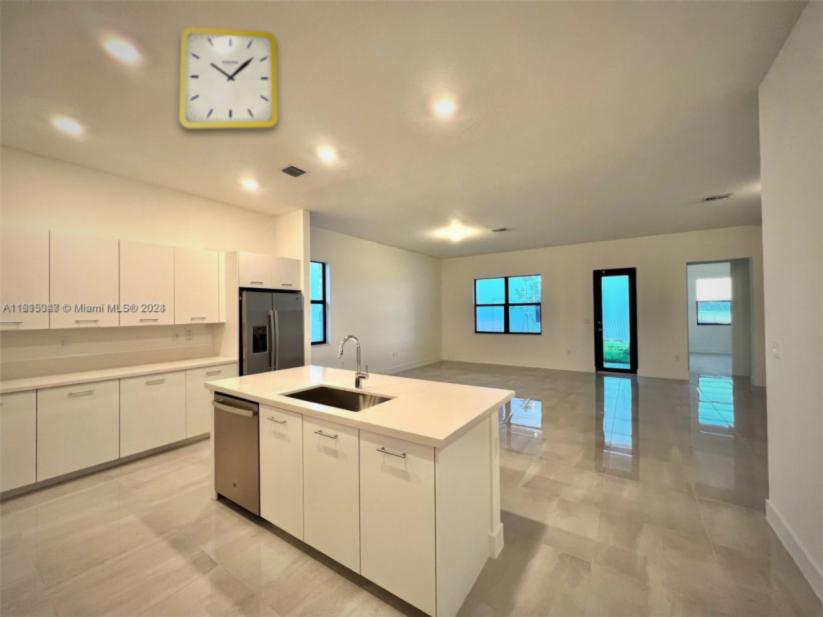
10:08
